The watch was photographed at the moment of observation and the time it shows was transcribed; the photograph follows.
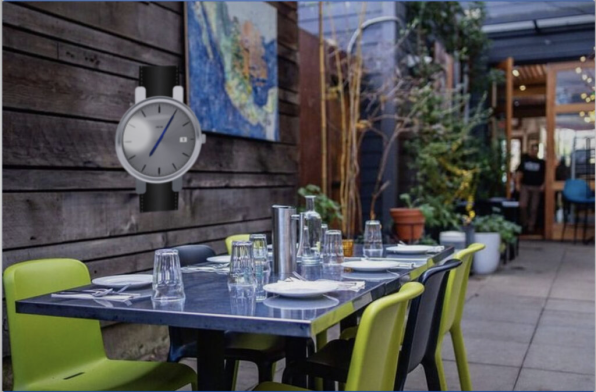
7:05
